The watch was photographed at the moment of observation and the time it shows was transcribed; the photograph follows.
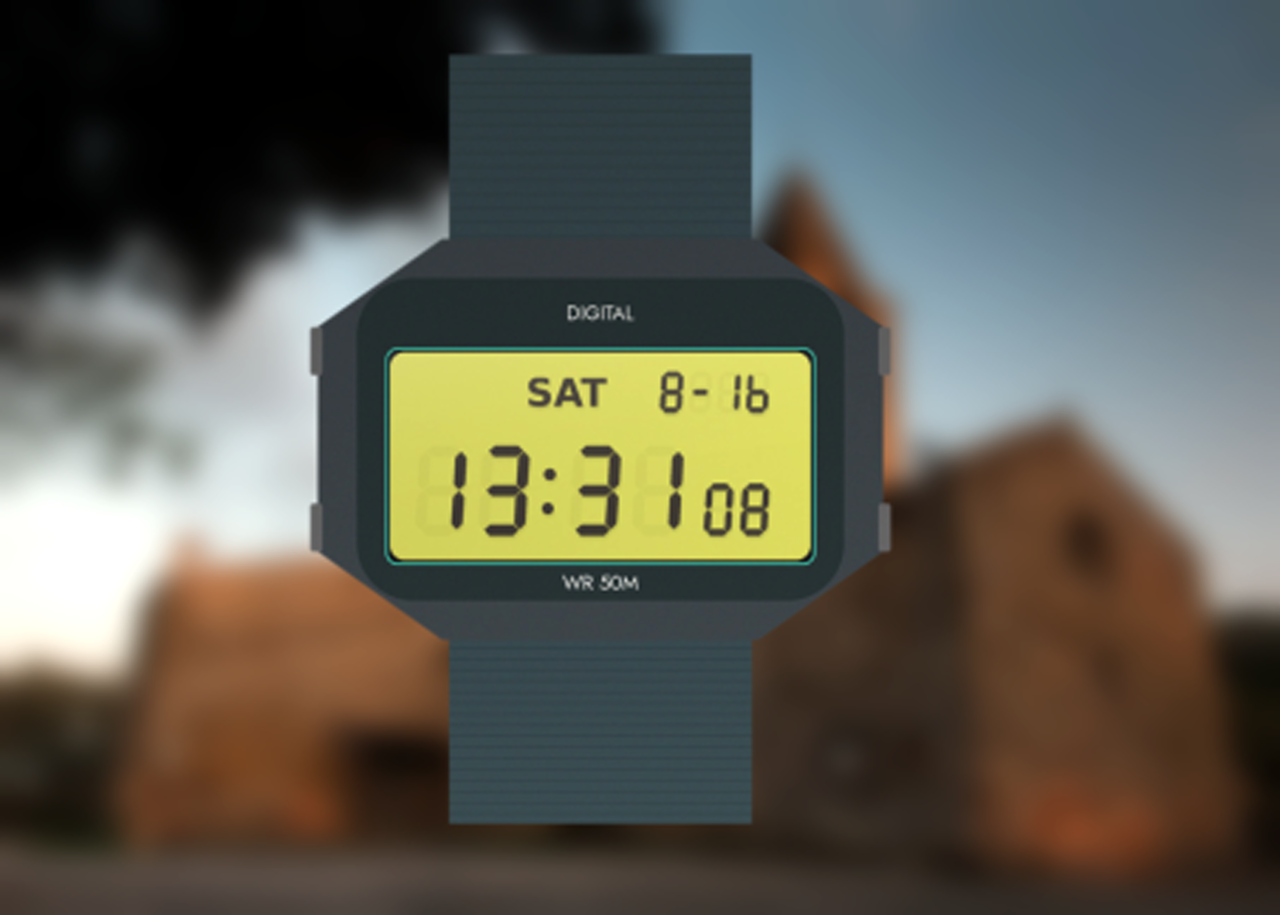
13:31:08
